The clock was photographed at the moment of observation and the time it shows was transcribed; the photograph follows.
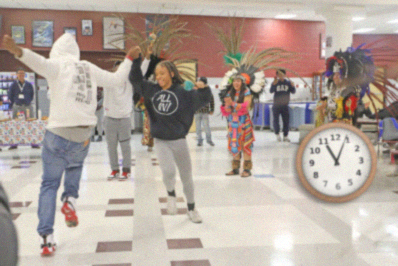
11:04
